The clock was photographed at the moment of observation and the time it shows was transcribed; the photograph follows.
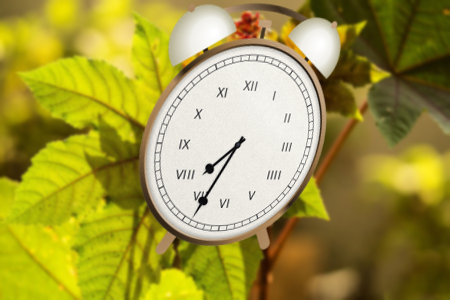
7:34
